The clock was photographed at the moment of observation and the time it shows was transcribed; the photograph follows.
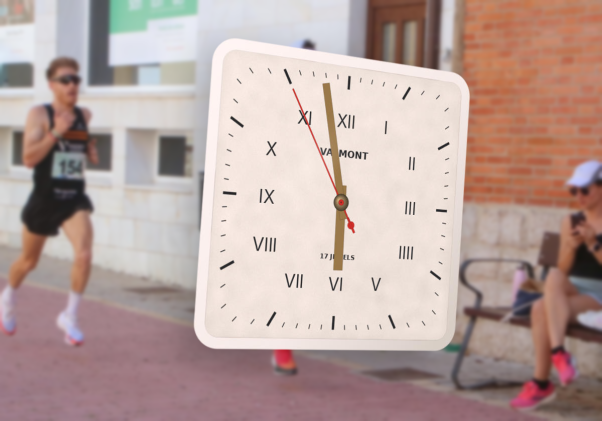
5:57:55
